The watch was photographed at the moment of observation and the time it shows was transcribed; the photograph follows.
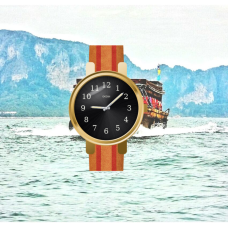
9:08
